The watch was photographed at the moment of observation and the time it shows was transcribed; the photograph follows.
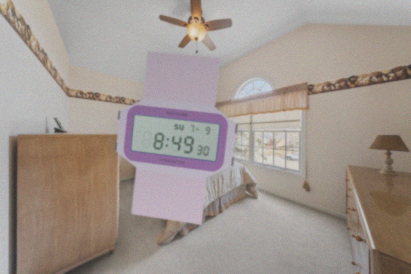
8:49
